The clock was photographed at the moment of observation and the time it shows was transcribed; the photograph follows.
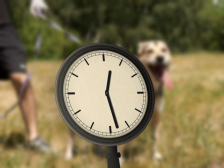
12:28
